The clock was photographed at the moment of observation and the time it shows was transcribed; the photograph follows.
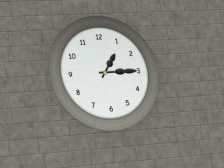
1:15
